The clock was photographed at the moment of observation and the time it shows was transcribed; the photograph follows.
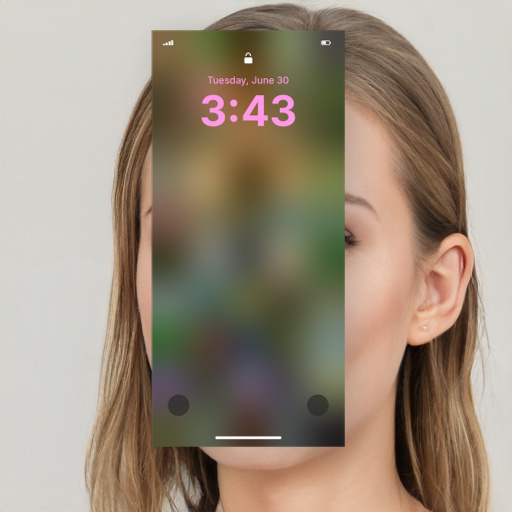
3:43
